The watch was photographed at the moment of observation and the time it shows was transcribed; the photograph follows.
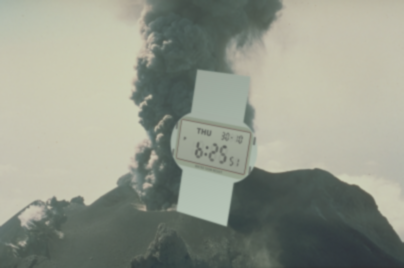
6:25
